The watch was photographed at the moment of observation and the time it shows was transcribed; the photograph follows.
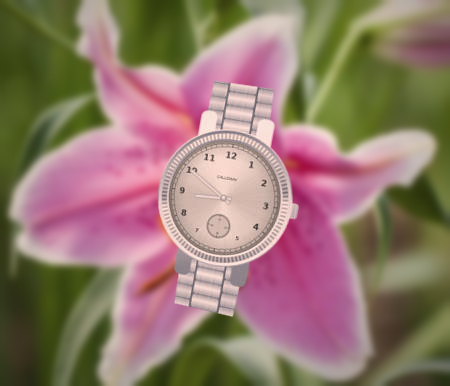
8:50
